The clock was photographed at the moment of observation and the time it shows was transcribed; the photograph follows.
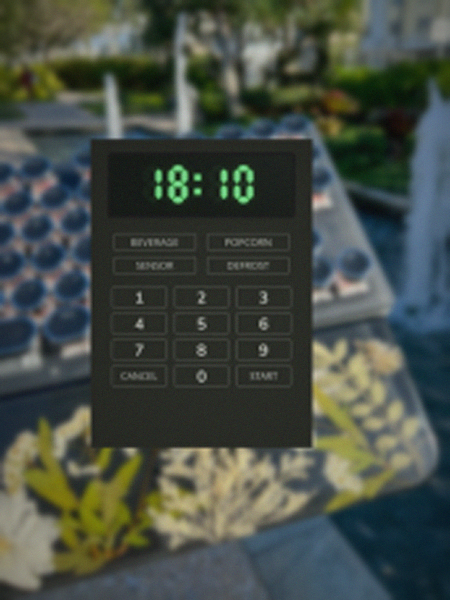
18:10
